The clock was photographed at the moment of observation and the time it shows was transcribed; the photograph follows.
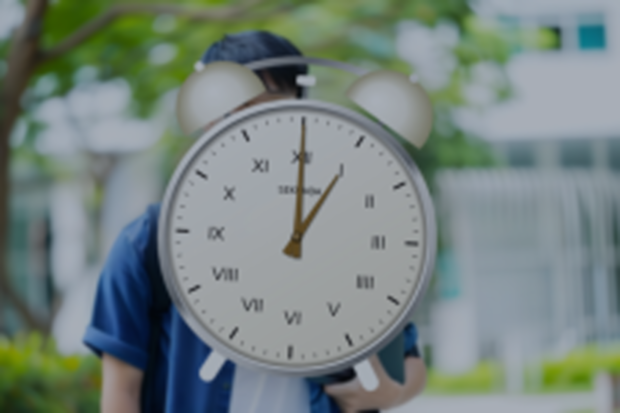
1:00
